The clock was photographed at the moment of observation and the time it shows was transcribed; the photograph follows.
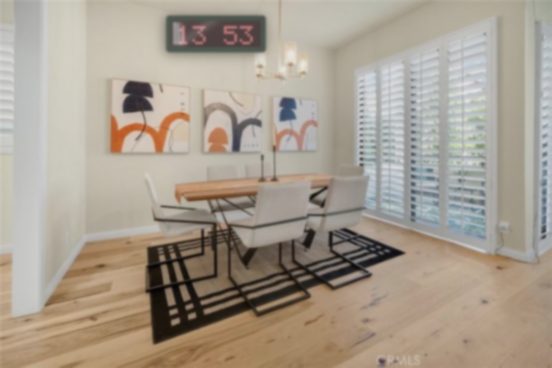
13:53
